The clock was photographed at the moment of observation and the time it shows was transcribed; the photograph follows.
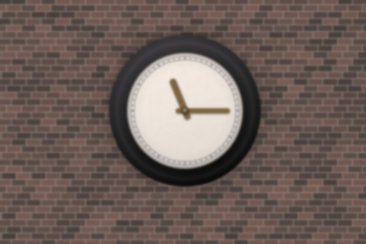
11:15
